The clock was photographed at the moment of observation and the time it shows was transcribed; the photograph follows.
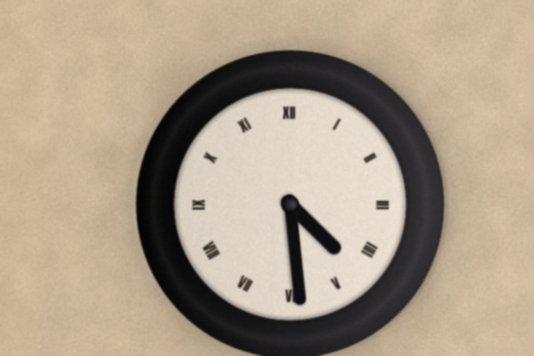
4:29
